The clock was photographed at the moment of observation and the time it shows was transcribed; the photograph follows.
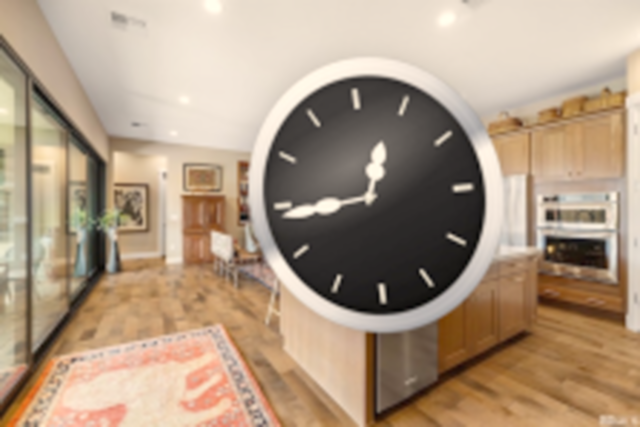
12:44
